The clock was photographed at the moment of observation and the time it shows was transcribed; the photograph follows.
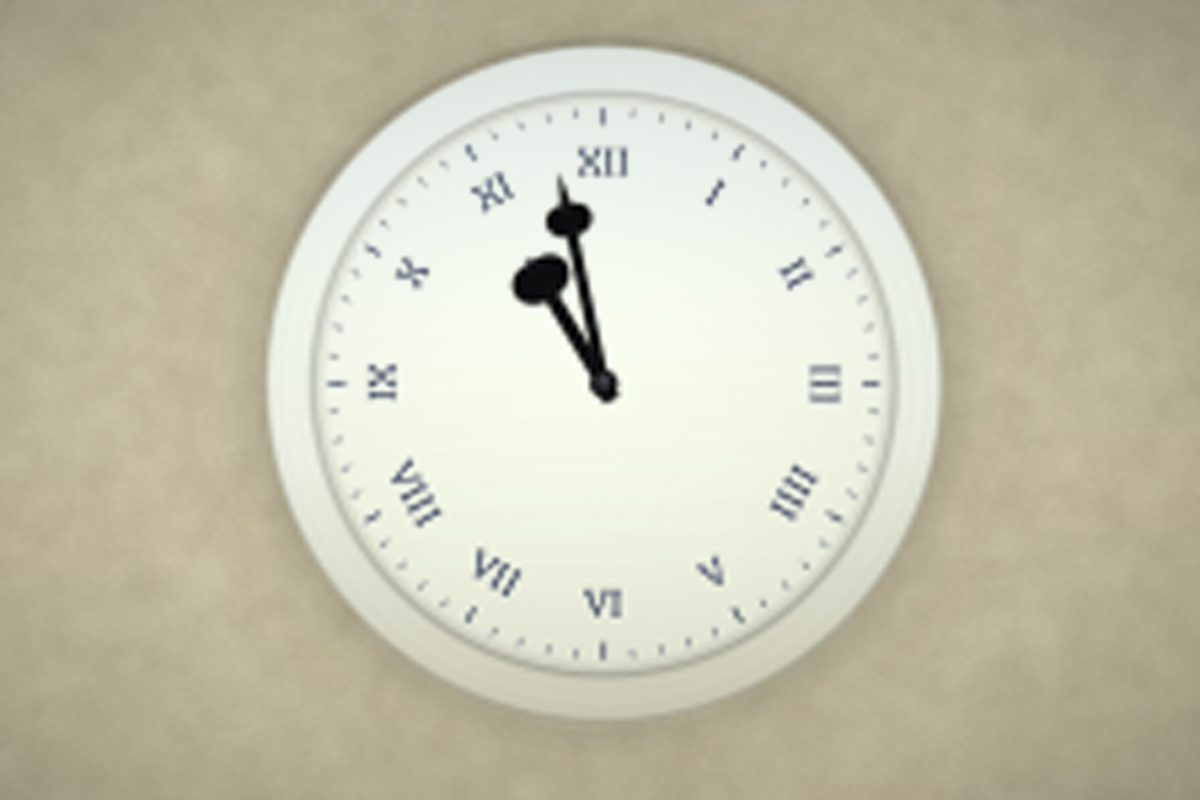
10:58
